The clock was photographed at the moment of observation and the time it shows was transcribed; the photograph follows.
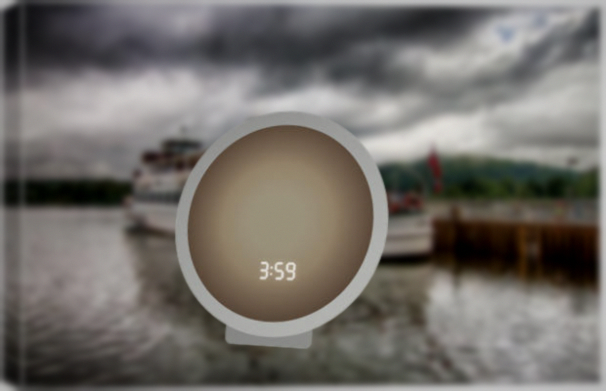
3:59
